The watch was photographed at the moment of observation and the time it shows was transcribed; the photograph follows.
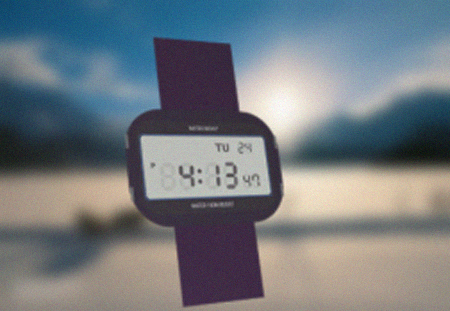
4:13:47
